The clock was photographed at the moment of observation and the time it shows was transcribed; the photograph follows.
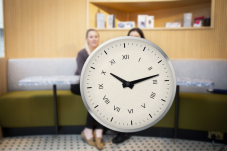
10:13
